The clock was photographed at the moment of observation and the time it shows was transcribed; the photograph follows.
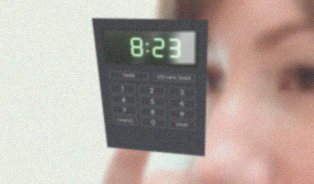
8:23
